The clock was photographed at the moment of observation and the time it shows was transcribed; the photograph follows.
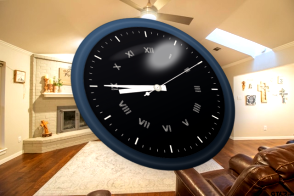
8:45:10
